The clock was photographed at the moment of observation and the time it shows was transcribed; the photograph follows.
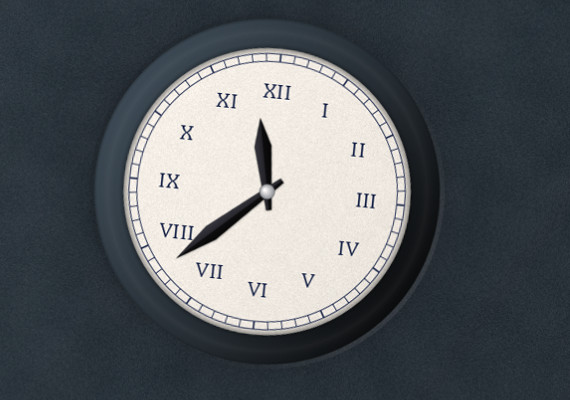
11:38
